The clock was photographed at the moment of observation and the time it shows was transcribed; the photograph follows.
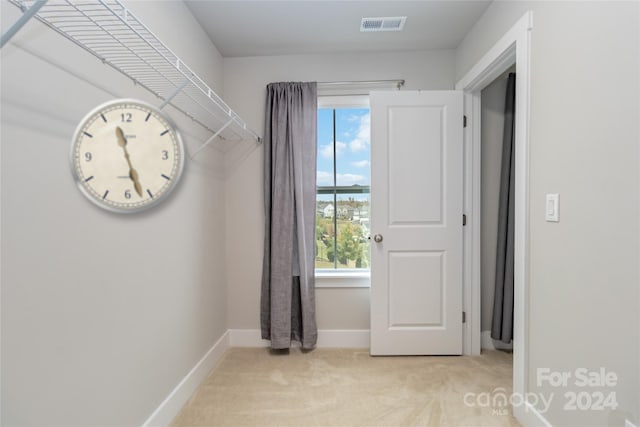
11:27
